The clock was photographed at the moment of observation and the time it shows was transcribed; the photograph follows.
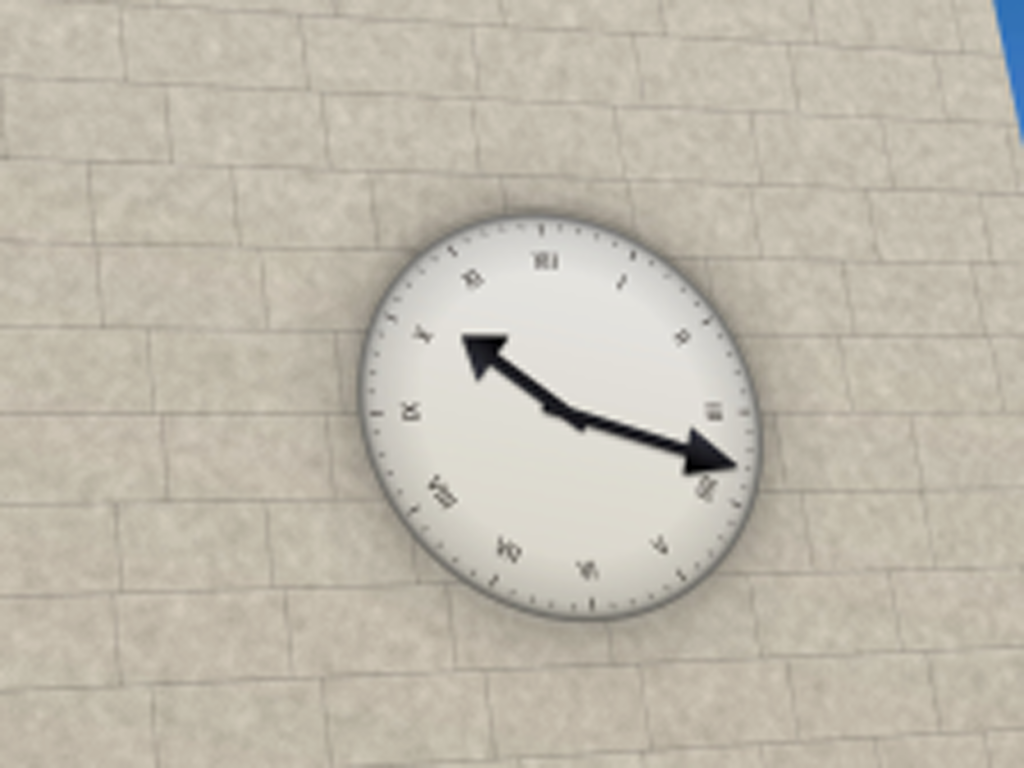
10:18
